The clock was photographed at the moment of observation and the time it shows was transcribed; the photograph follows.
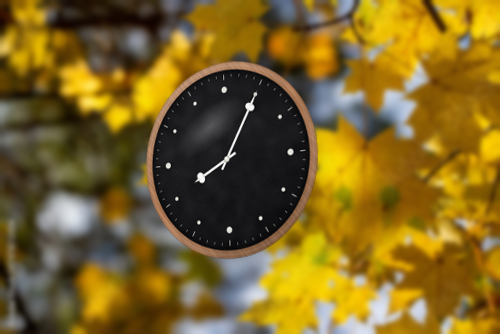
8:05
